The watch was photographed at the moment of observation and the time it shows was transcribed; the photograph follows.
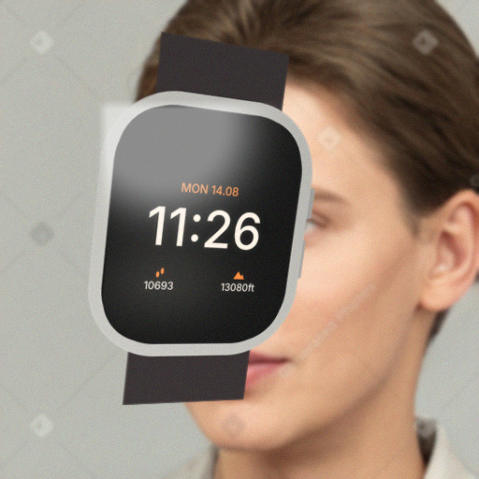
11:26
